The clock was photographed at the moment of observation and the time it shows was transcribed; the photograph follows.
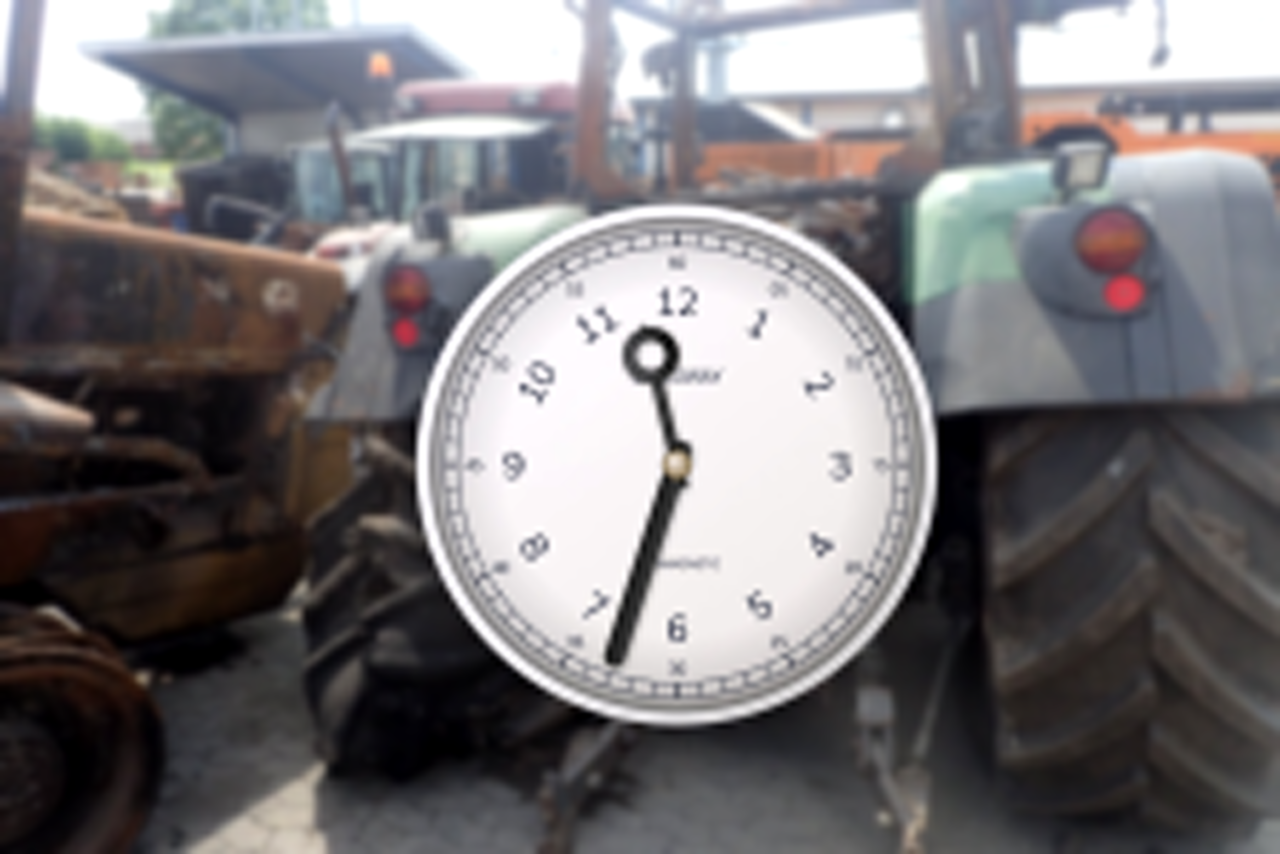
11:33
